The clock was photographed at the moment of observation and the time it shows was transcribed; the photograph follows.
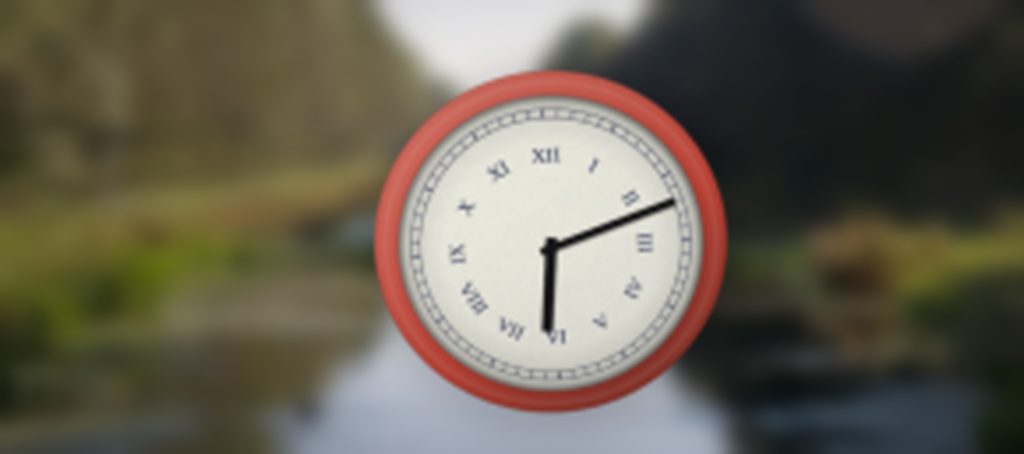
6:12
